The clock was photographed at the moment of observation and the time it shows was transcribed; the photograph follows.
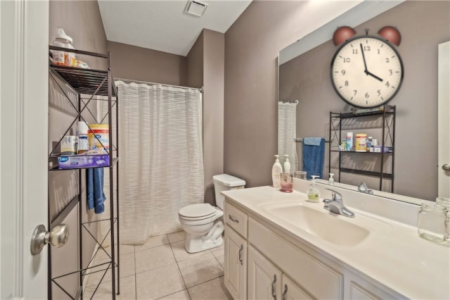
3:58
